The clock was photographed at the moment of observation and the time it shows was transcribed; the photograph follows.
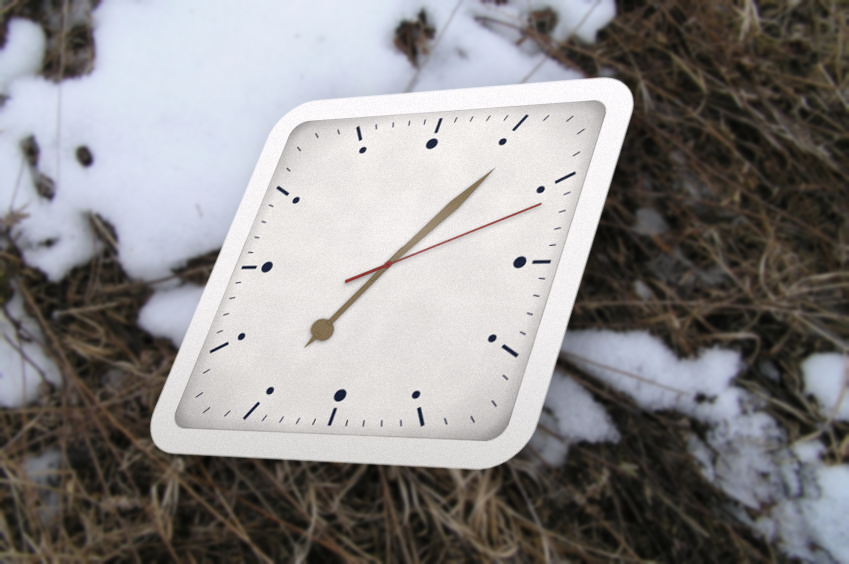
7:06:11
